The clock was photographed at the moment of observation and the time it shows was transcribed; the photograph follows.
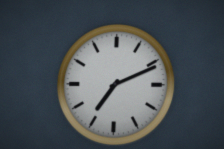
7:11
